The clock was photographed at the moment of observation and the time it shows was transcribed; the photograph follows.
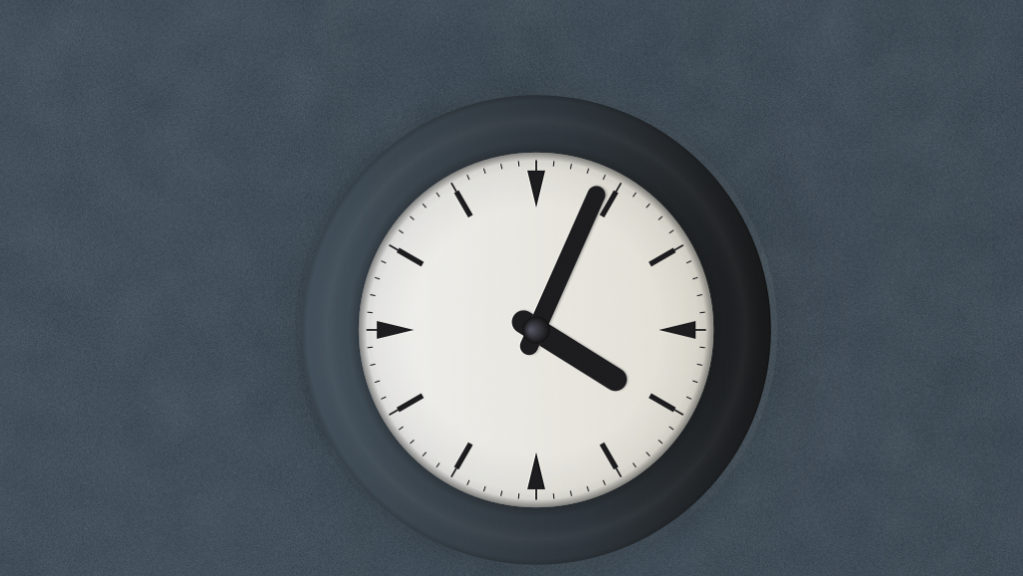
4:04
